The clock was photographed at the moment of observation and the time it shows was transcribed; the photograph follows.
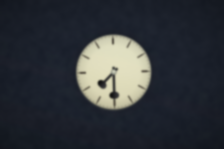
7:30
